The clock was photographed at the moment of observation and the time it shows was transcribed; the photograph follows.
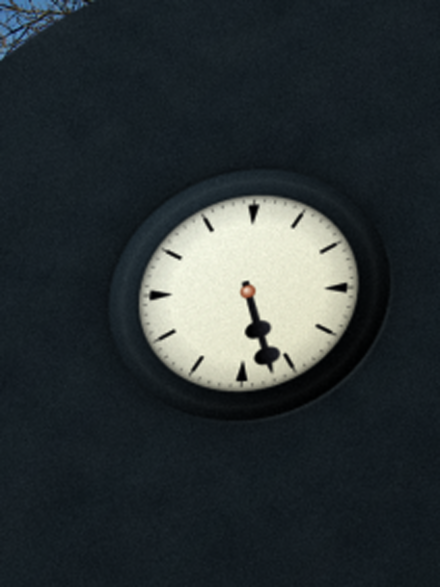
5:27
